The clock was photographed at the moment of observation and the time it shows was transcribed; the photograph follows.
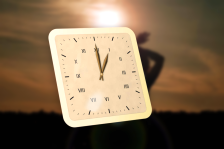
1:00
